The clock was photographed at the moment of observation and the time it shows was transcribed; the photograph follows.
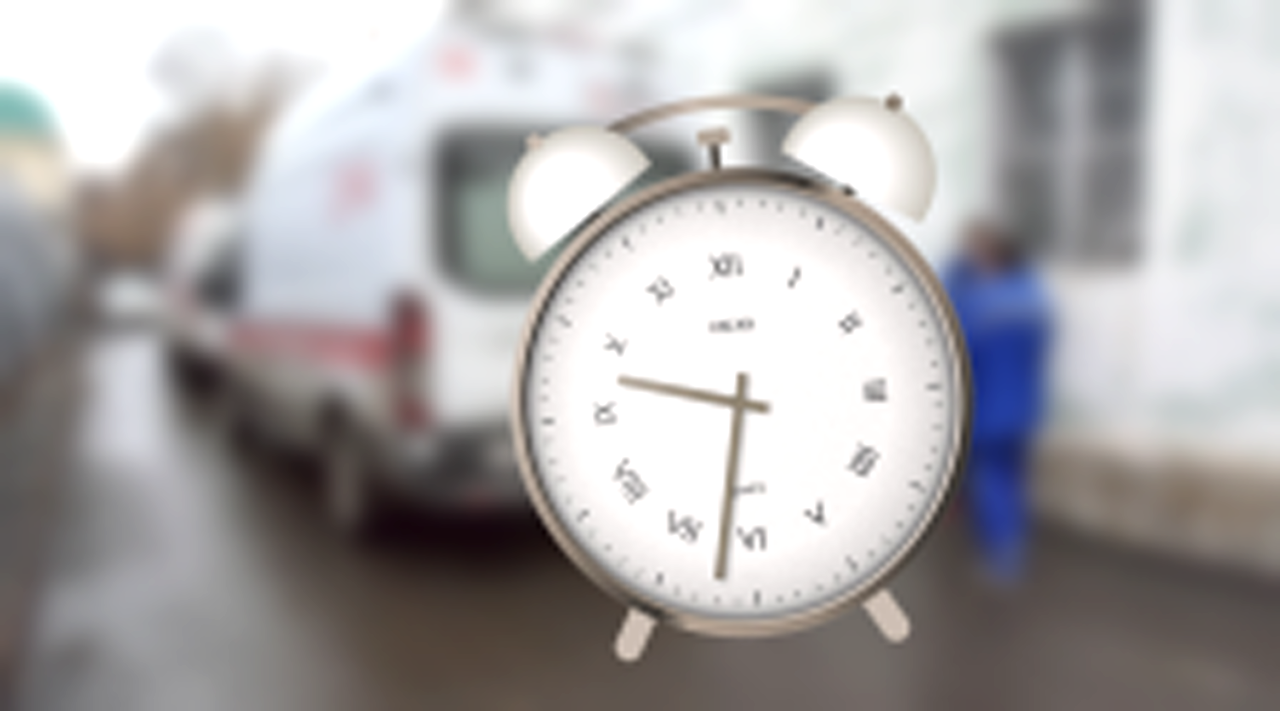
9:32
